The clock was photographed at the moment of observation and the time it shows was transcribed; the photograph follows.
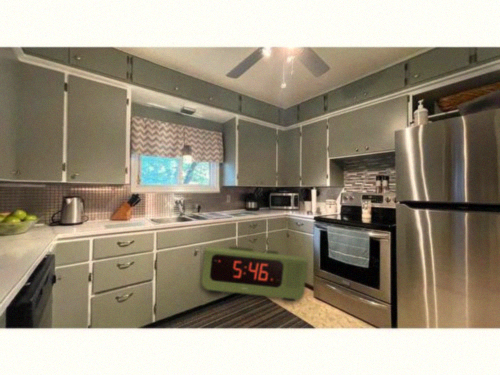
5:46
